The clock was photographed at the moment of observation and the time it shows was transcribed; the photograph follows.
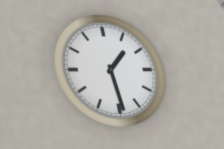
1:29
